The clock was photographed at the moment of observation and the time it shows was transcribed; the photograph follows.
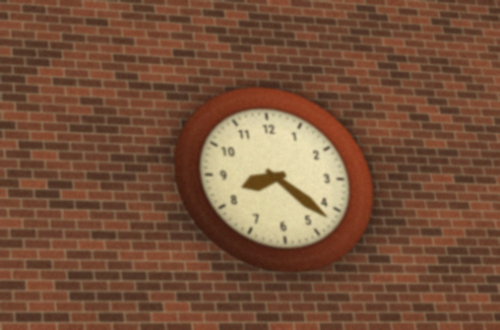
8:22
